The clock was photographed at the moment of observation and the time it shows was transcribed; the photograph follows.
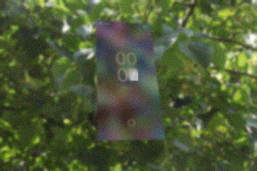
0:07
